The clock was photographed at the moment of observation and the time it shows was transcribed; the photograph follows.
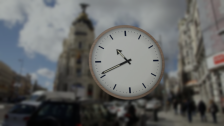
10:41
